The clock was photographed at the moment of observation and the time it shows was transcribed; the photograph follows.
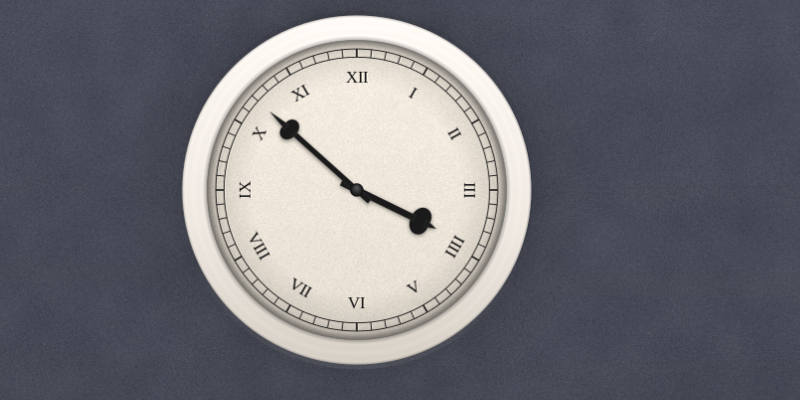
3:52
